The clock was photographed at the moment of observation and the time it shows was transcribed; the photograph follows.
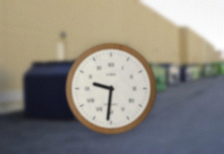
9:31
